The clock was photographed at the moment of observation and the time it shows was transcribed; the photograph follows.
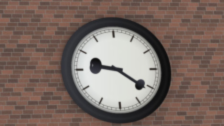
9:21
